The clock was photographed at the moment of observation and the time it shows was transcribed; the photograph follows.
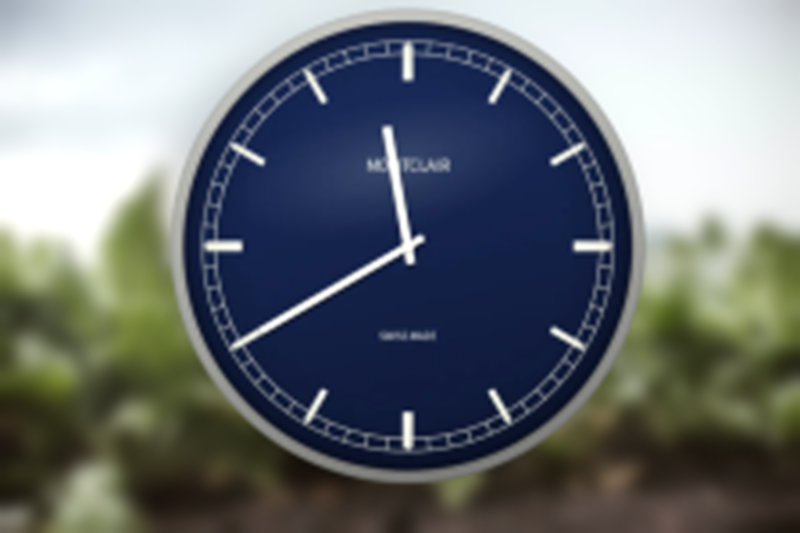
11:40
